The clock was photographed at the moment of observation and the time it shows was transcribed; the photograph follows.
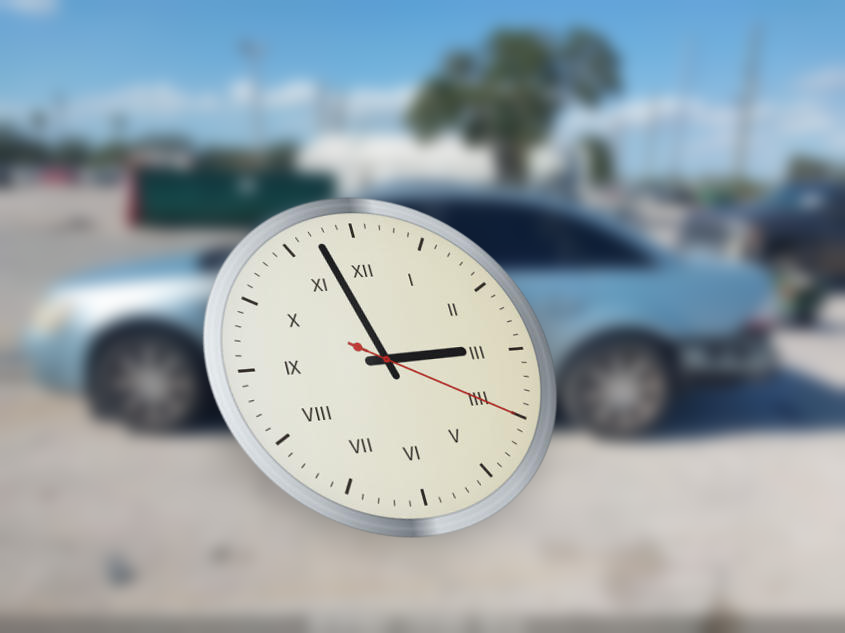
2:57:20
